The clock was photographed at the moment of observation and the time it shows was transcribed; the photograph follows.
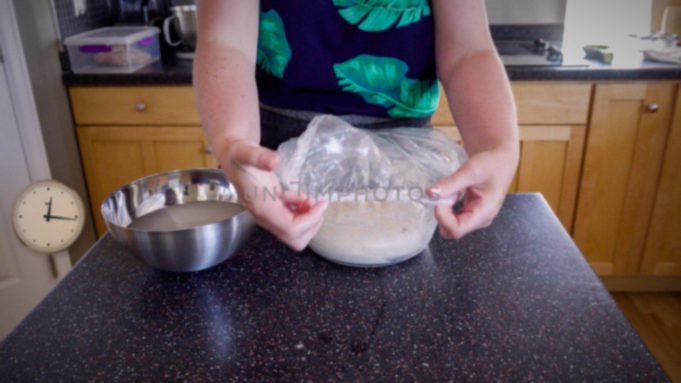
12:16
